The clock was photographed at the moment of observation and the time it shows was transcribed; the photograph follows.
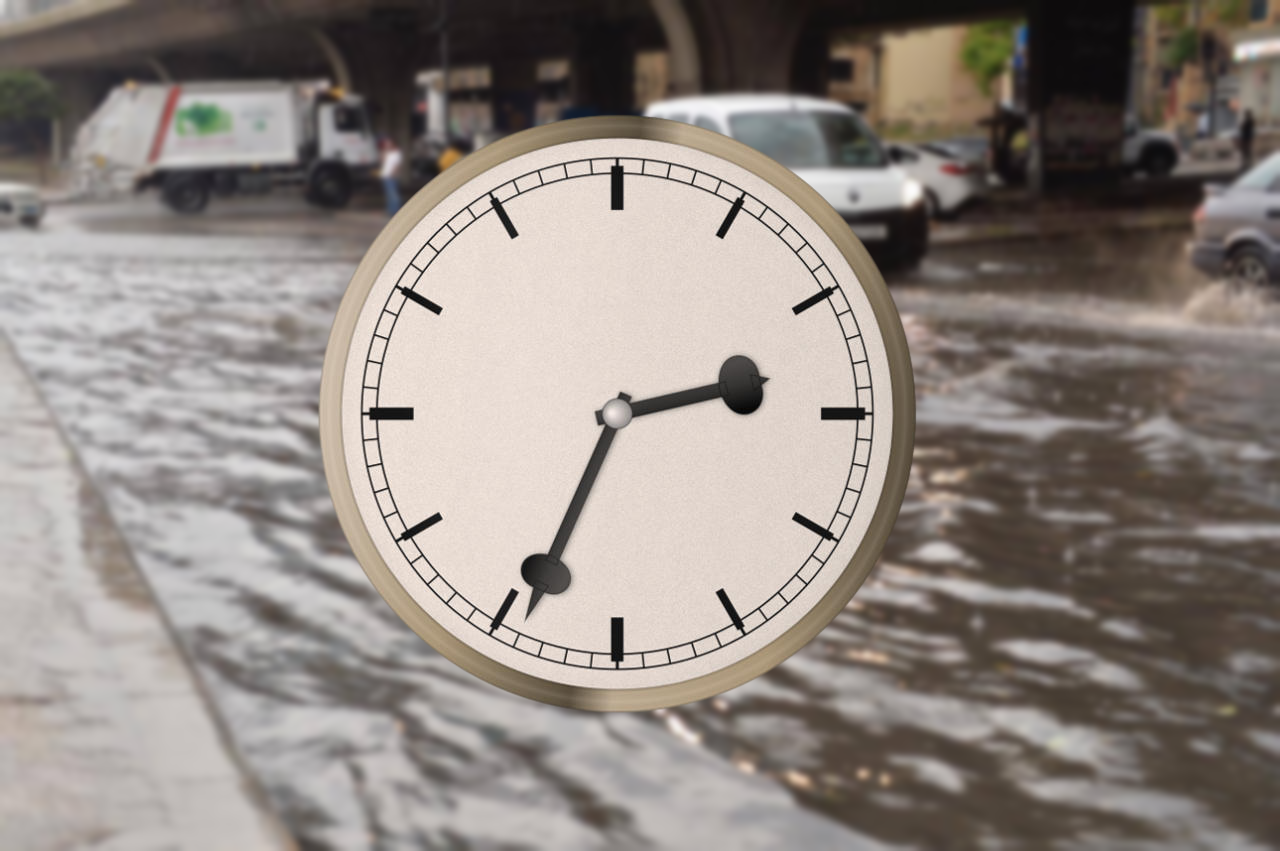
2:34
